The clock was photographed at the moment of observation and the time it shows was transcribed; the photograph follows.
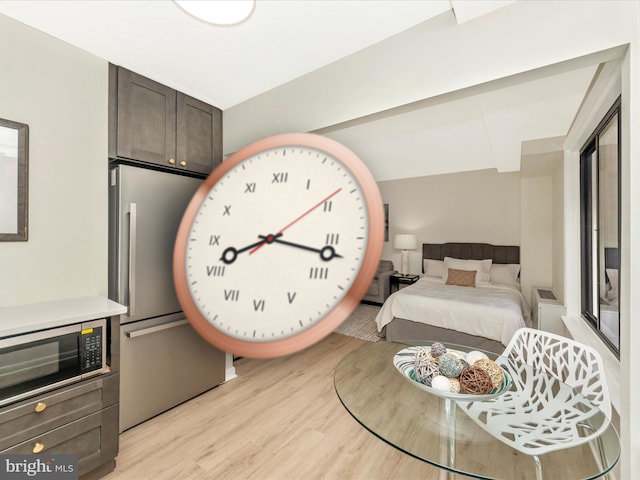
8:17:09
